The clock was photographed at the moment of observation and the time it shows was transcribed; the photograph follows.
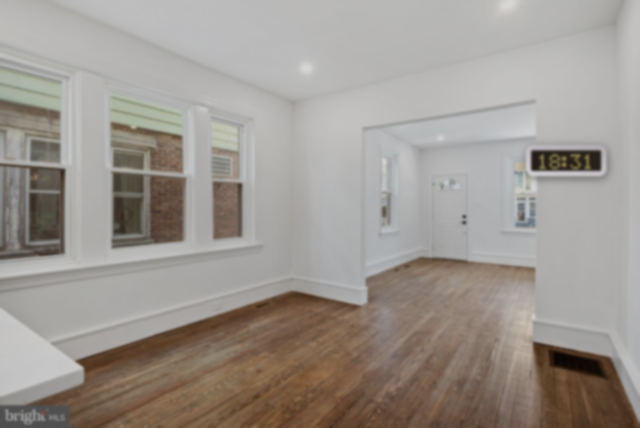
18:31
